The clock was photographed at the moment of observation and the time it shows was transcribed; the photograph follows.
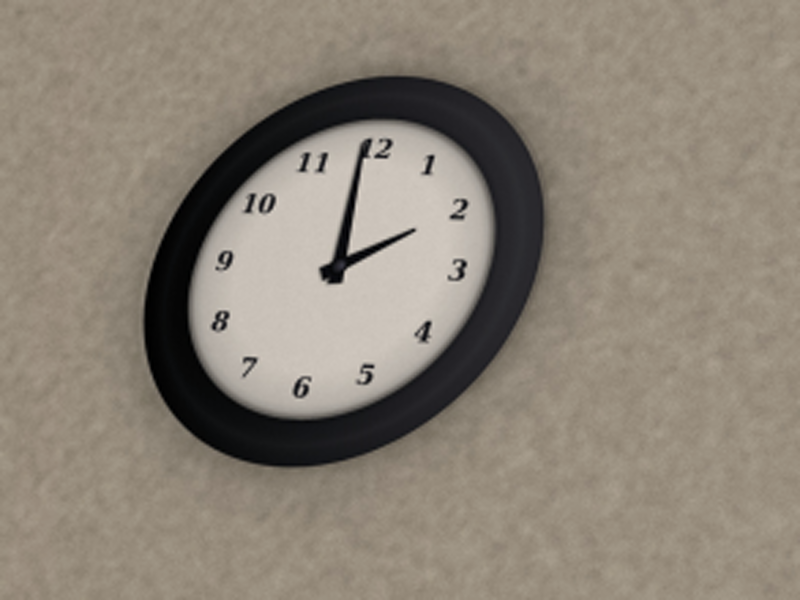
1:59
